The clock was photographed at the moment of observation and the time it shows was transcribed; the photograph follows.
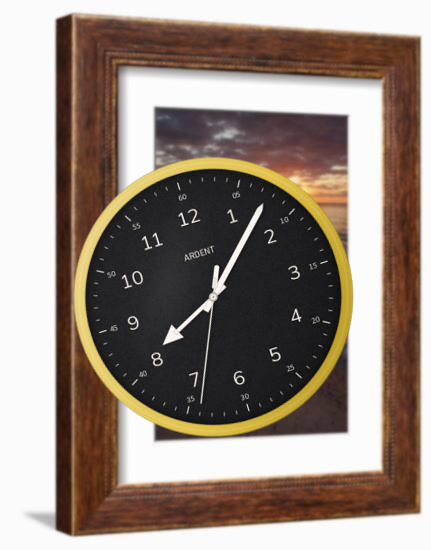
8:07:34
